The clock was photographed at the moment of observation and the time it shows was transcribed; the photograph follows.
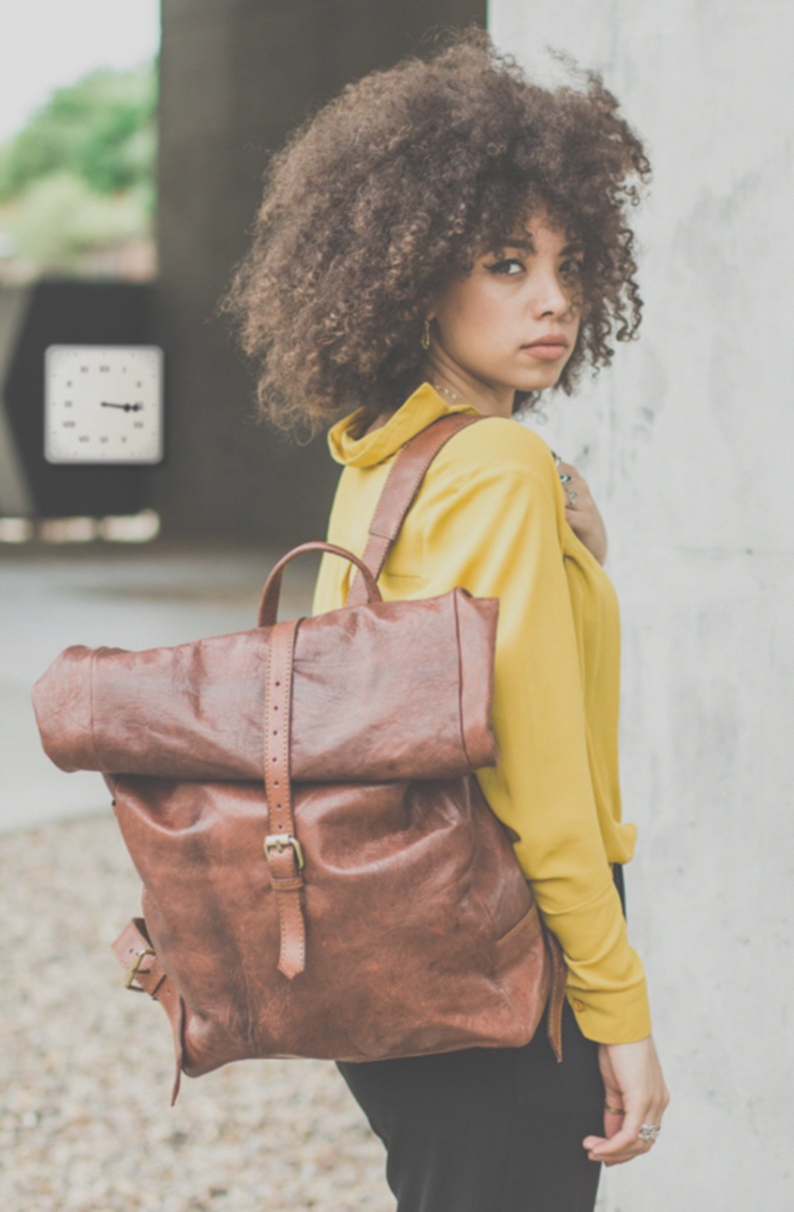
3:16
